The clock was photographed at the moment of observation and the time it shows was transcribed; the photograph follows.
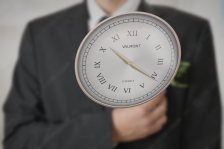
10:21
